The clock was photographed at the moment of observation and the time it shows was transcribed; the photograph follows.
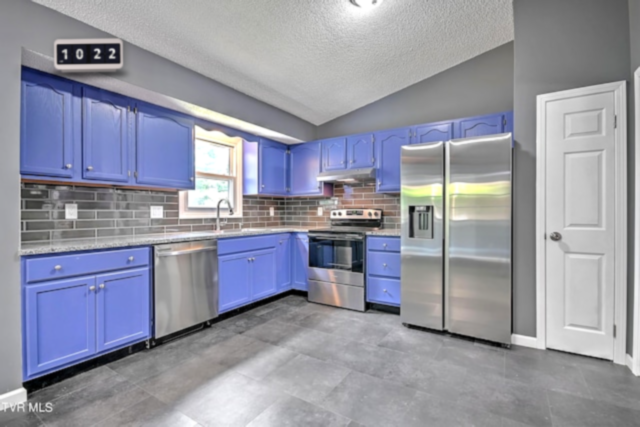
10:22
